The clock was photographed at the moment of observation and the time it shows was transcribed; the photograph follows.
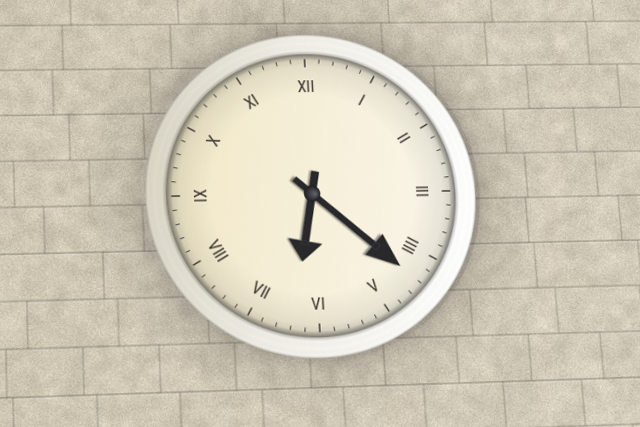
6:22
